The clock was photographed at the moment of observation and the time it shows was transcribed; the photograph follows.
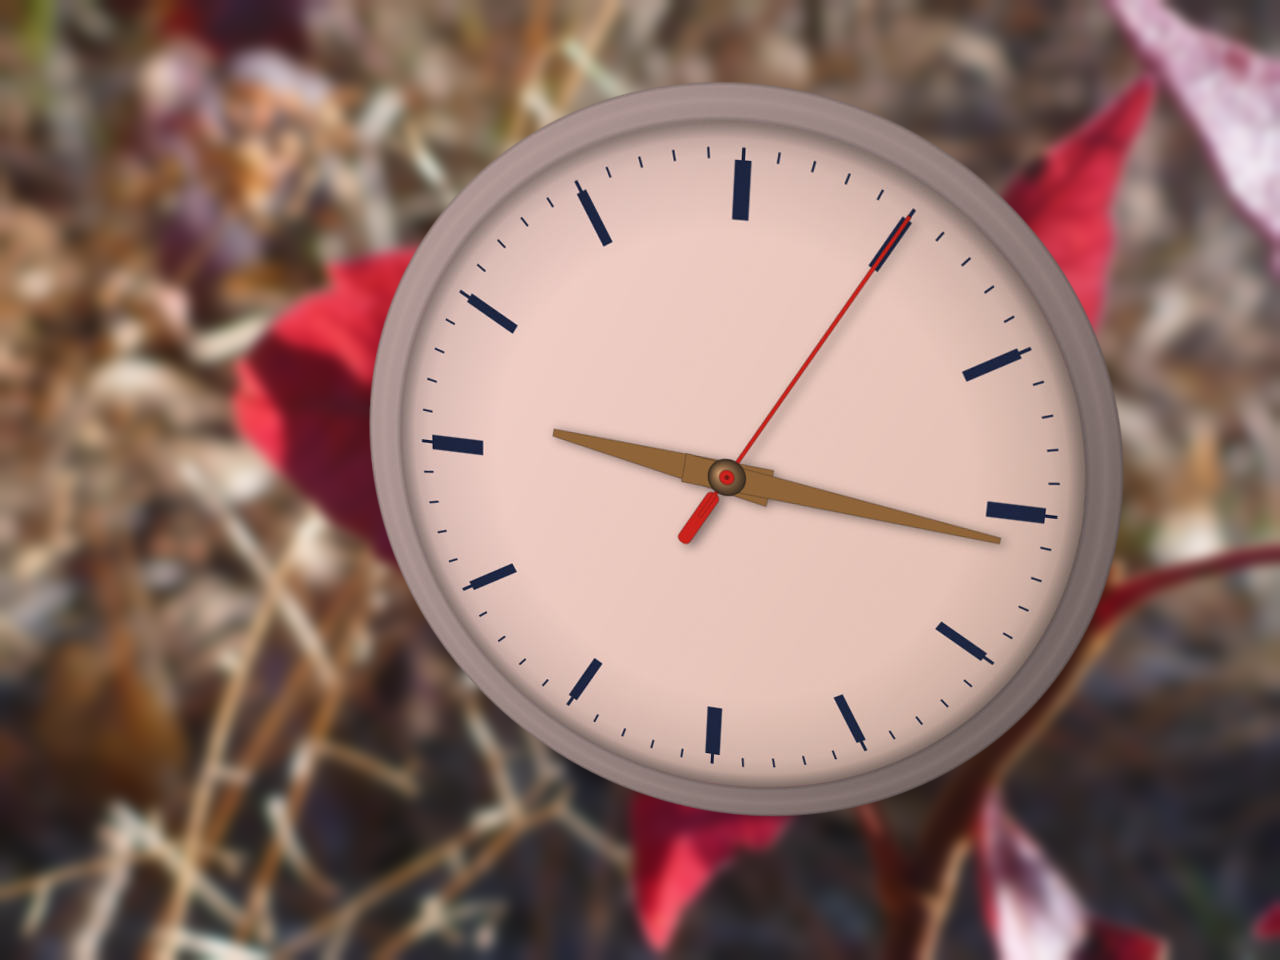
9:16:05
